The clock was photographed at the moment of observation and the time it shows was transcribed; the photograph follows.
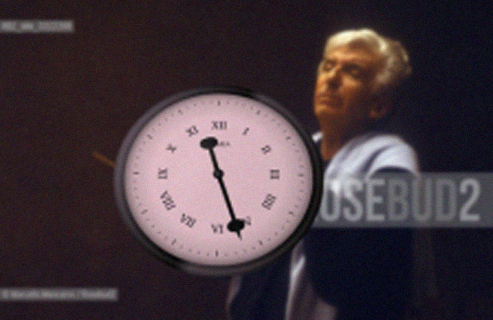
11:27
